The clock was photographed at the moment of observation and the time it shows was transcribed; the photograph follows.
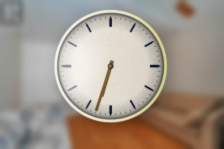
6:33
